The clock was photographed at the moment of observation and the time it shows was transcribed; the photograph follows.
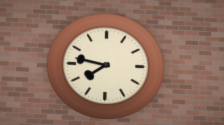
7:47
